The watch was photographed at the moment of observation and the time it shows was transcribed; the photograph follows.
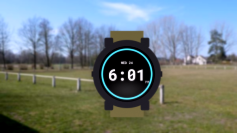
6:01
